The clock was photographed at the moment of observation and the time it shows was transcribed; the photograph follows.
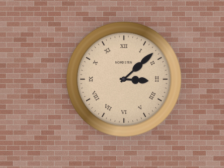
3:08
